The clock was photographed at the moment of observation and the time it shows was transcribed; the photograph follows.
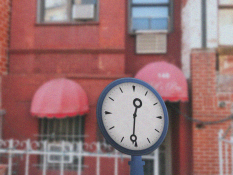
12:31
